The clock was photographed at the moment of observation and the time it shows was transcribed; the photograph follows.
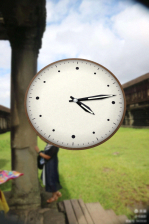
4:13
